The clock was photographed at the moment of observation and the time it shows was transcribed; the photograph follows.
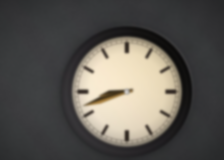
8:42
